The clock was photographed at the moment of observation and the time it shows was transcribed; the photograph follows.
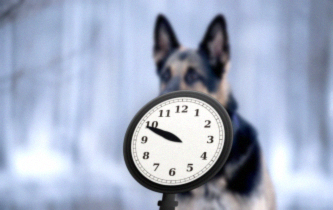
9:49
